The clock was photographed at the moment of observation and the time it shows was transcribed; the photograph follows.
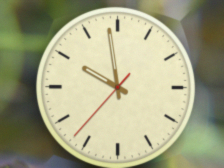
9:58:37
